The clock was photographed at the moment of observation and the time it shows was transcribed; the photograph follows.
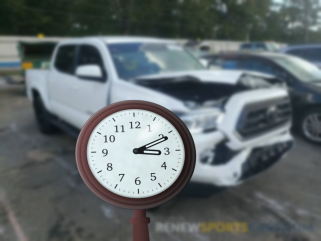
3:11
